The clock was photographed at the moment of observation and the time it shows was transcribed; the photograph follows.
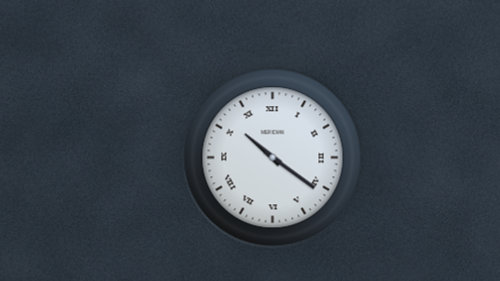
10:21
